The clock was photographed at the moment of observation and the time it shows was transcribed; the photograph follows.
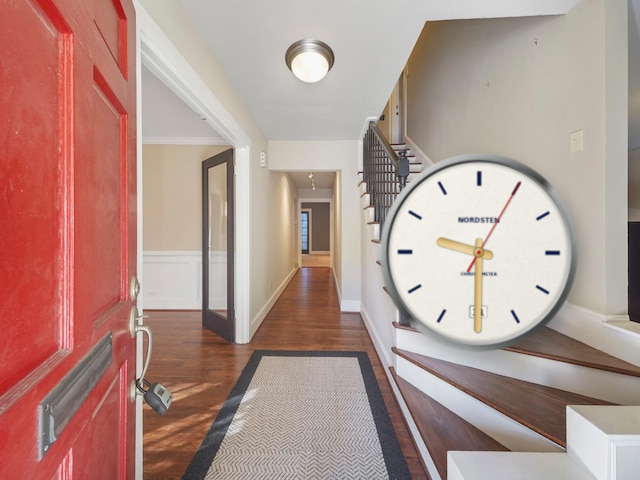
9:30:05
